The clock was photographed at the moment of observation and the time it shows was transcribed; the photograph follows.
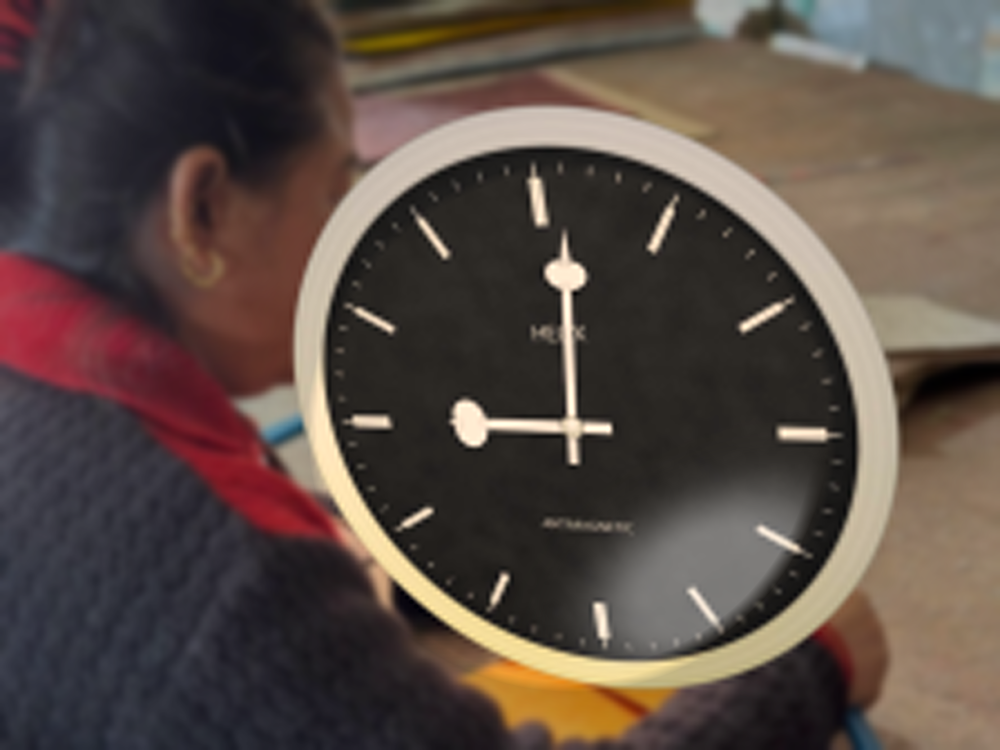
9:01
